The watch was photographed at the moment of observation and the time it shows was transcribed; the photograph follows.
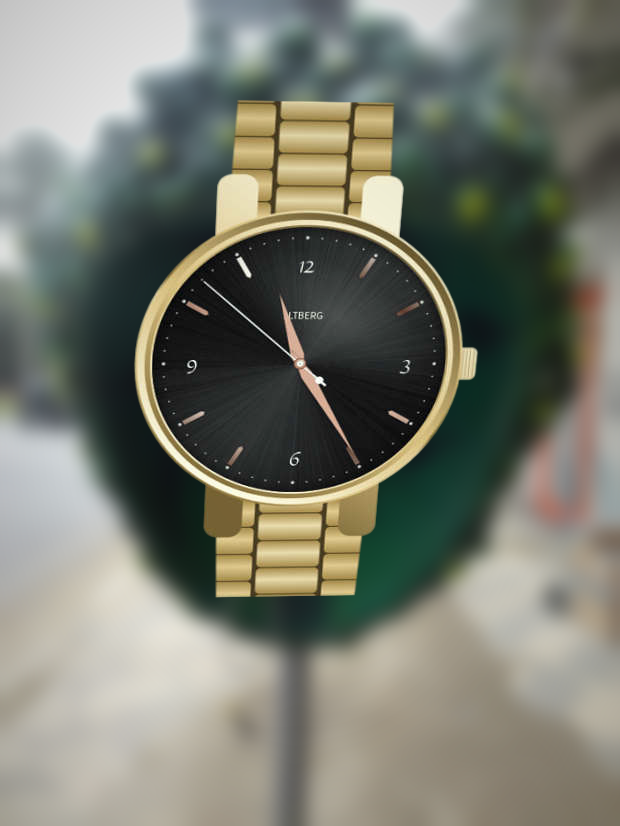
11:24:52
